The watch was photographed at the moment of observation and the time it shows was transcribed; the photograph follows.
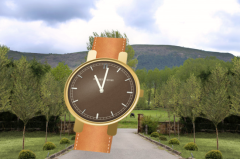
11:01
